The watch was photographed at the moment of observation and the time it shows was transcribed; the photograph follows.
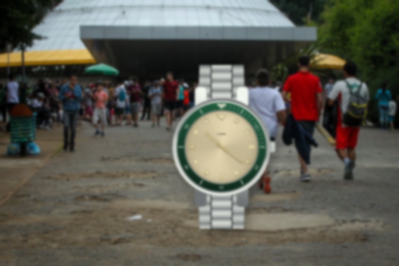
10:21
